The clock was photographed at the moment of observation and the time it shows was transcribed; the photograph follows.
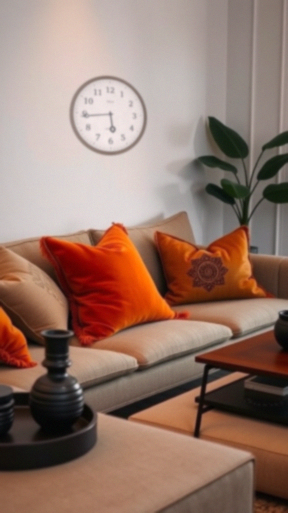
5:44
